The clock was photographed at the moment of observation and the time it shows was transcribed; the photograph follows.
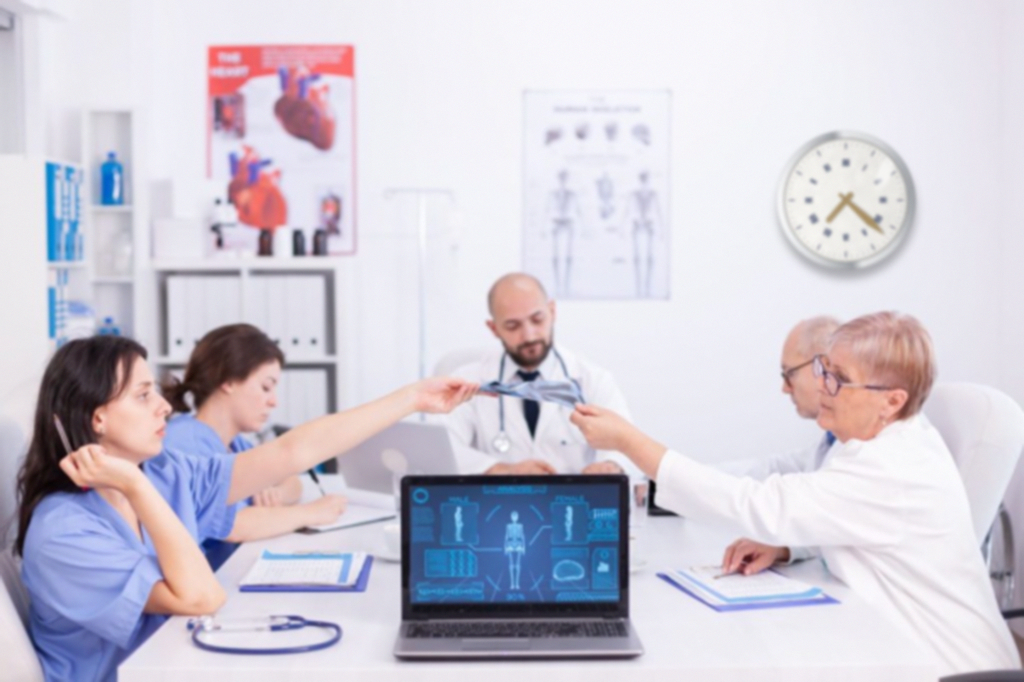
7:22
